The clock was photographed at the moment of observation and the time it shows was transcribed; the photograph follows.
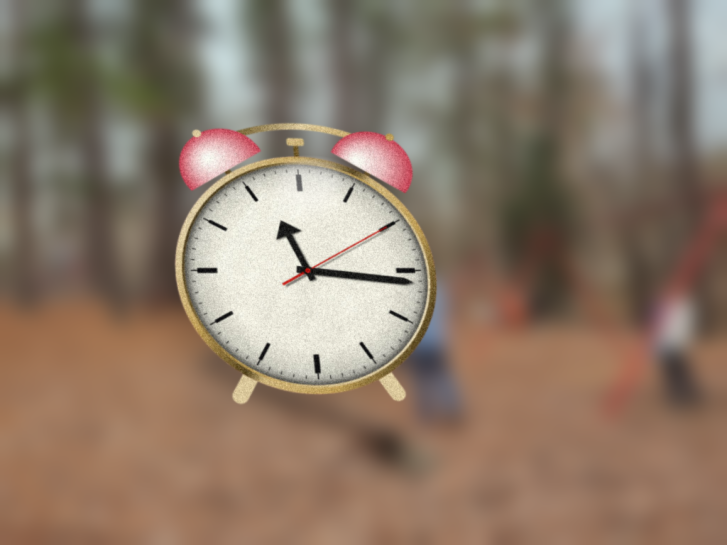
11:16:10
